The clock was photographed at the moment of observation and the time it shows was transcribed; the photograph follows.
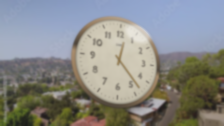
12:23
